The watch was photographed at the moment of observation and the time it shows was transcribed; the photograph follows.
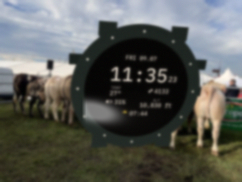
11:35
